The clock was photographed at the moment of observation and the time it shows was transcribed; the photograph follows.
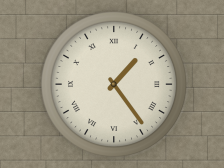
1:24
